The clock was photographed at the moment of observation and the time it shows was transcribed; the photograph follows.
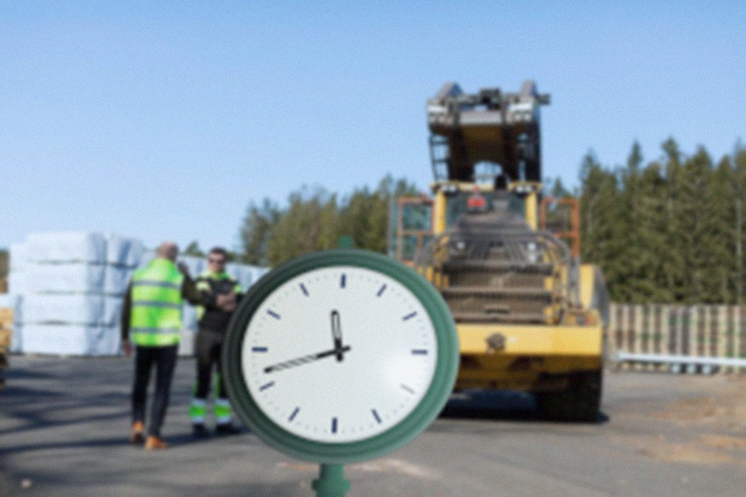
11:42
